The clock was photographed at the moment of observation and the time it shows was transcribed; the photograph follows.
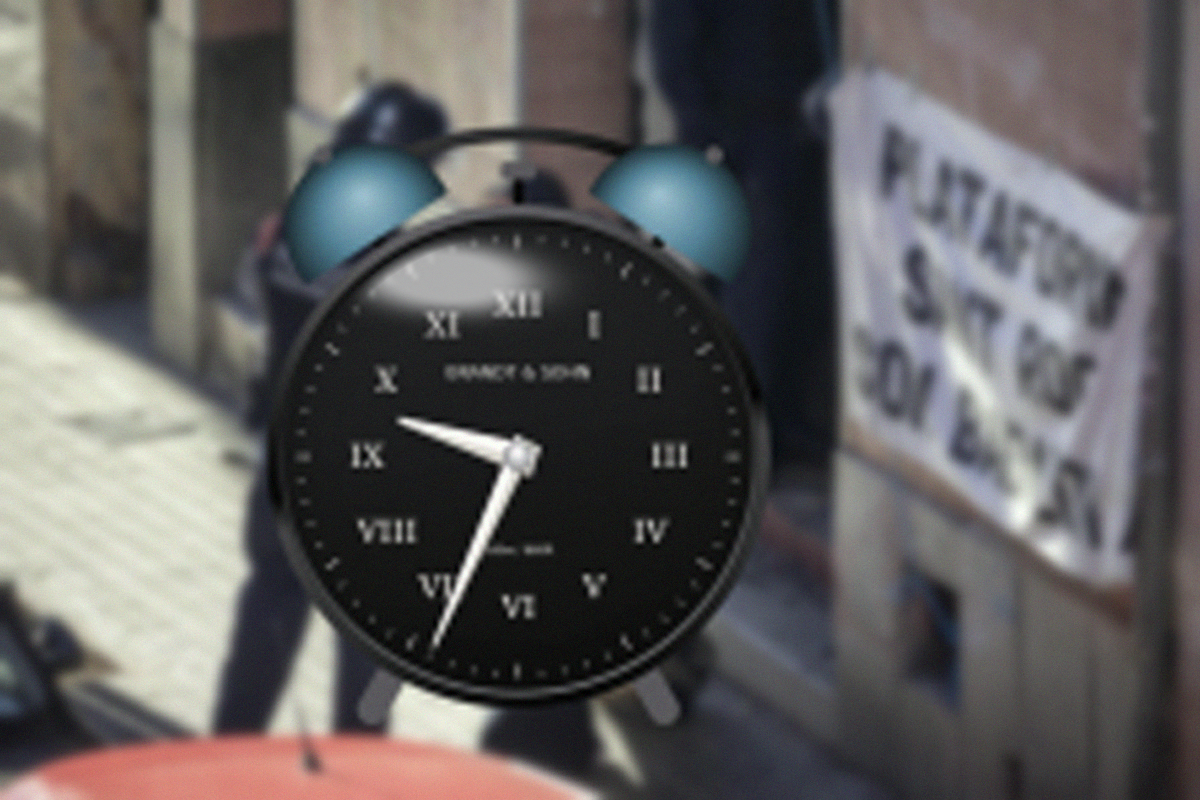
9:34
